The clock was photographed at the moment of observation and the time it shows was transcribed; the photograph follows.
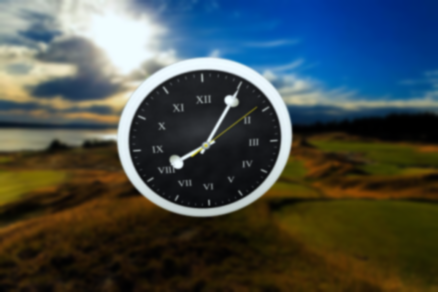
8:05:09
